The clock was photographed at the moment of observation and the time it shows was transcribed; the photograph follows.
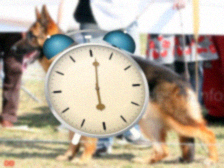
6:01
